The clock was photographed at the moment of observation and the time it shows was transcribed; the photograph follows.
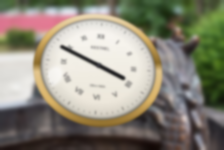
3:49
